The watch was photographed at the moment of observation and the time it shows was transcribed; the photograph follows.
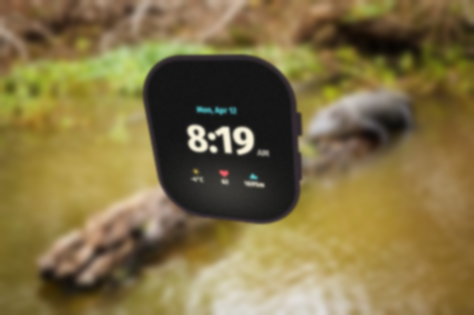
8:19
